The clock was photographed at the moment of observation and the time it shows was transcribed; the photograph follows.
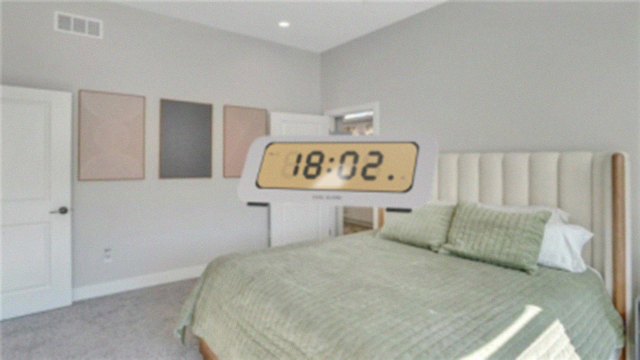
18:02
